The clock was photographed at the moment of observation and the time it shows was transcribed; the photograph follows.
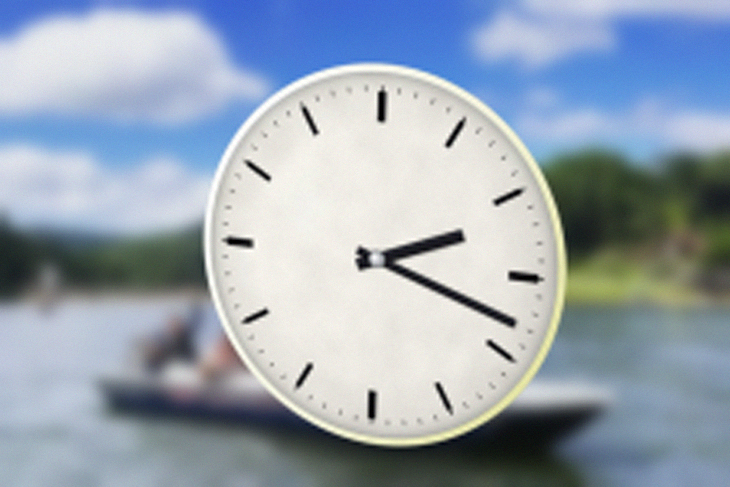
2:18
